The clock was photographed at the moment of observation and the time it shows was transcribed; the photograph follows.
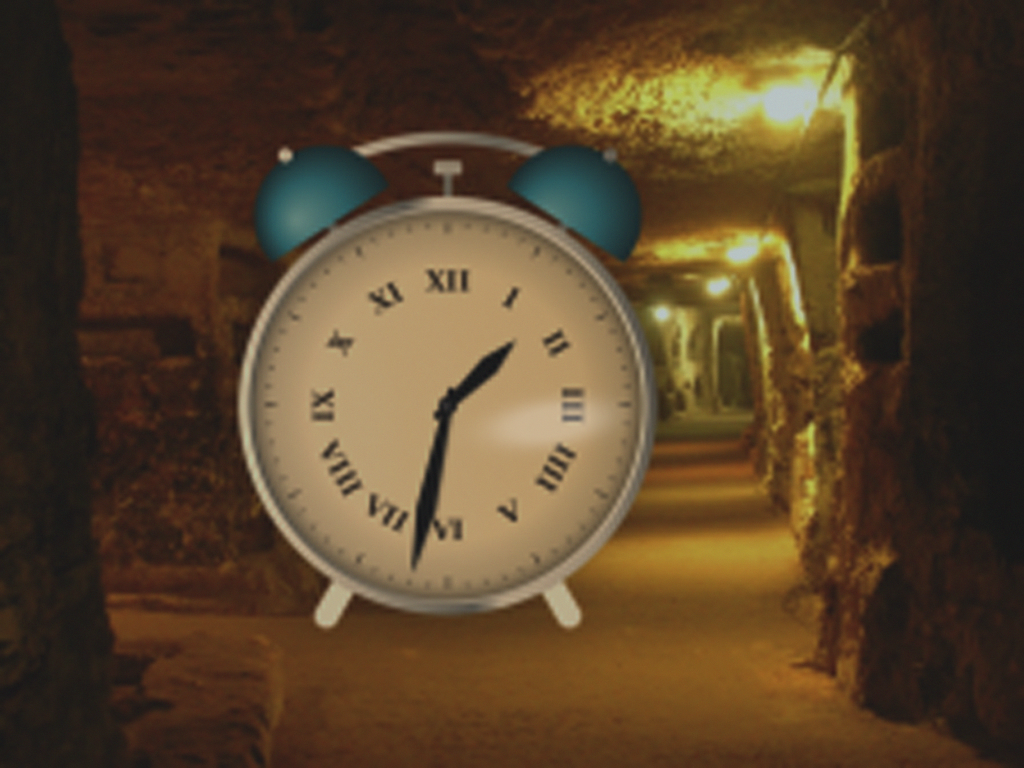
1:32
